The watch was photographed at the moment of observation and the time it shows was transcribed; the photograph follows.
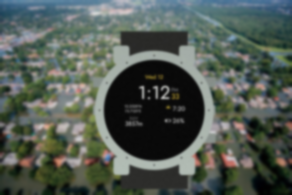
1:12
